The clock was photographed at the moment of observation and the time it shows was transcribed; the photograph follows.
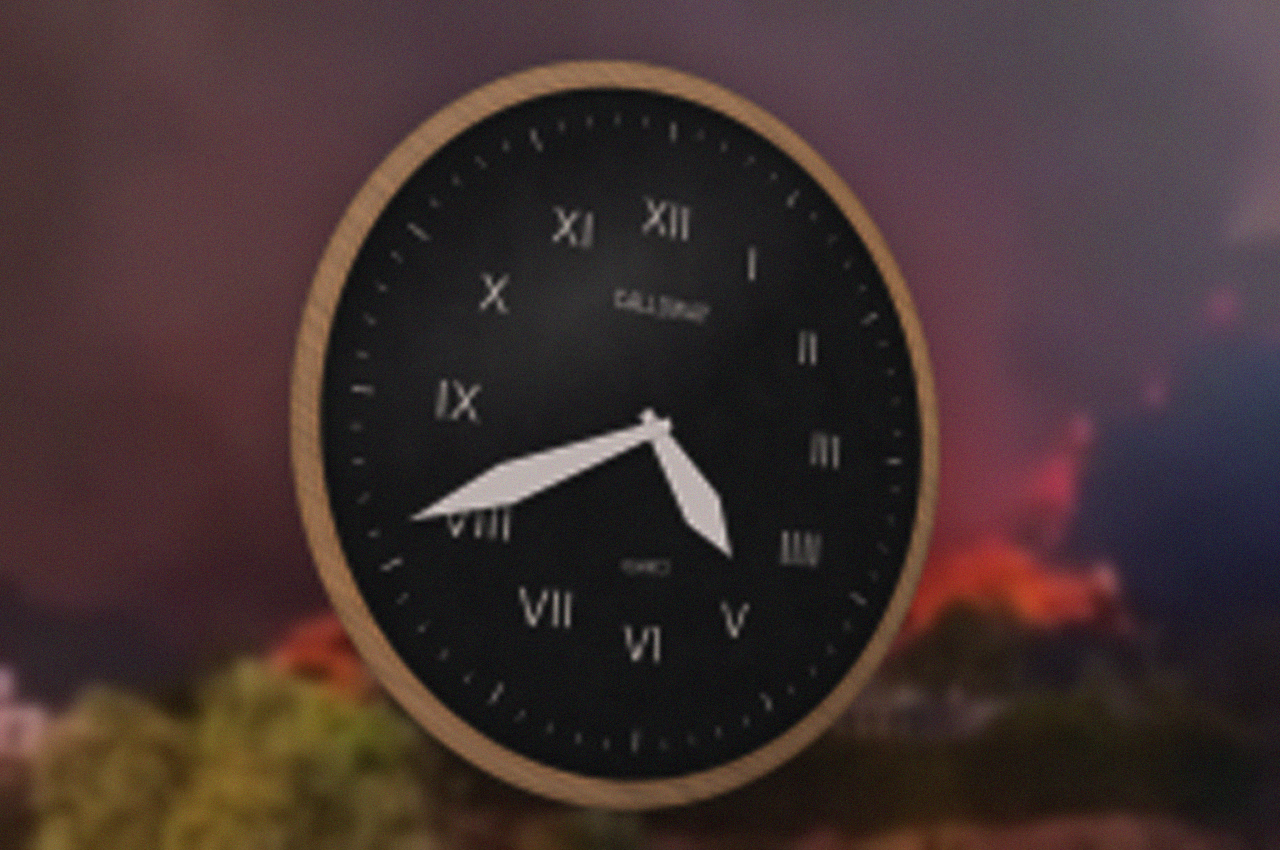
4:41
